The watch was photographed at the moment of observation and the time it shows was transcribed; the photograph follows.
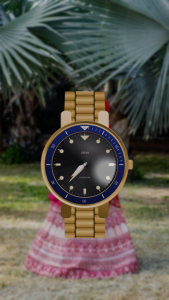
7:37
